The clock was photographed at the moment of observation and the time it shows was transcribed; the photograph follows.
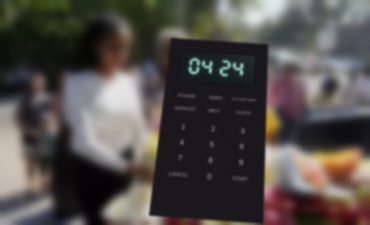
4:24
